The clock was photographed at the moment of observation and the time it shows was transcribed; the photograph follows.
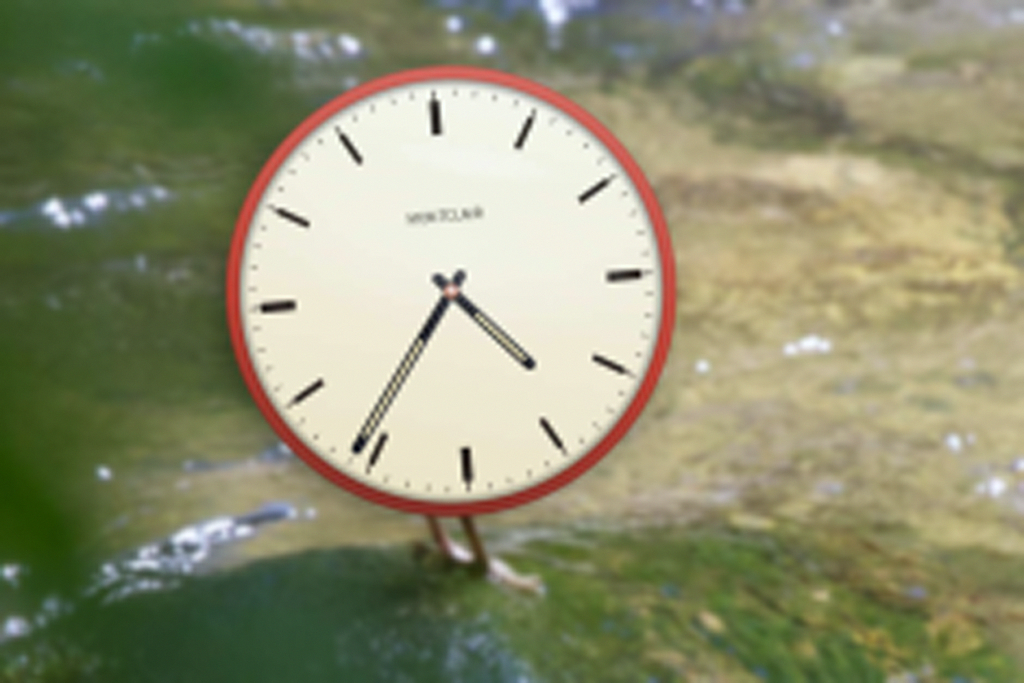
4:36
